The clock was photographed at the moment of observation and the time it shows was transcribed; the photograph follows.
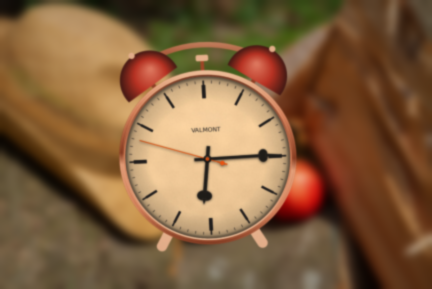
6:14:48
